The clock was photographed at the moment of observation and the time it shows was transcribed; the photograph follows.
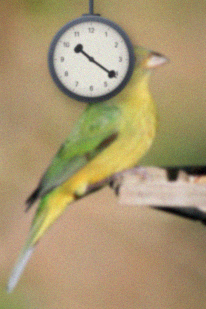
10:21
